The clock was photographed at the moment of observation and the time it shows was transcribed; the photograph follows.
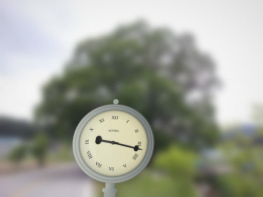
9:17
